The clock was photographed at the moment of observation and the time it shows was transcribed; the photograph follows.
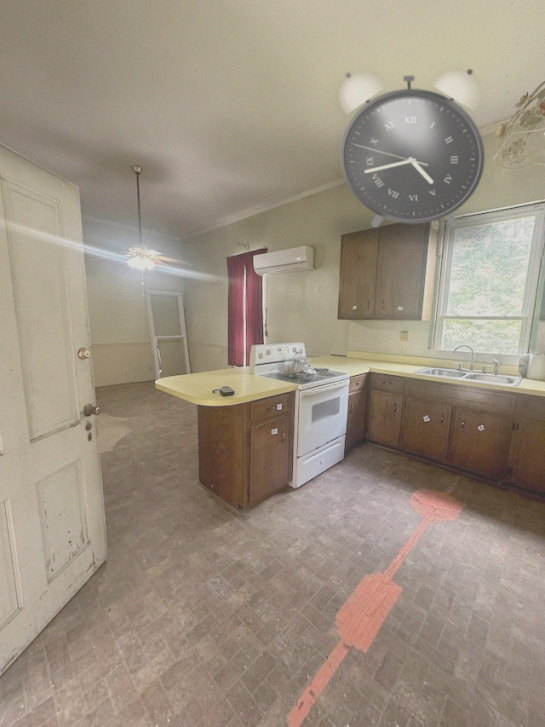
4:42:48
